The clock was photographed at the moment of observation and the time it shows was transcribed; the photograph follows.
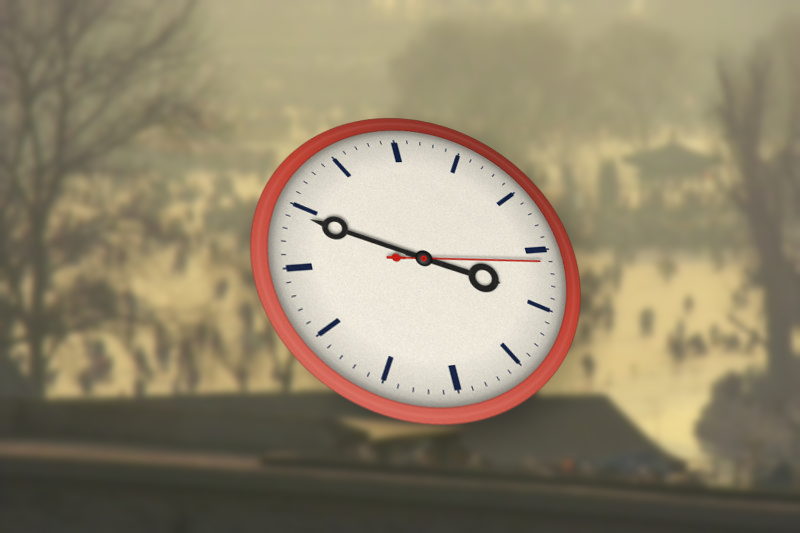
3:49:16
